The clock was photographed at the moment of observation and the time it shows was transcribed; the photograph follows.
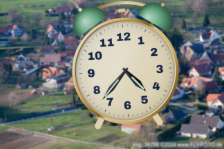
4:37
